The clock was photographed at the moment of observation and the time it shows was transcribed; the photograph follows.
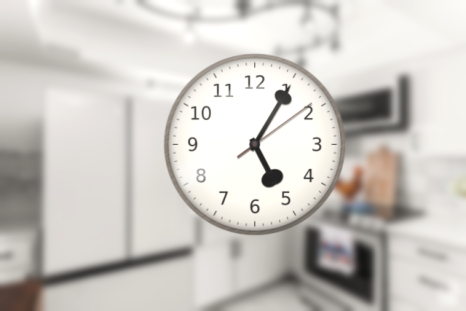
5:05:09
